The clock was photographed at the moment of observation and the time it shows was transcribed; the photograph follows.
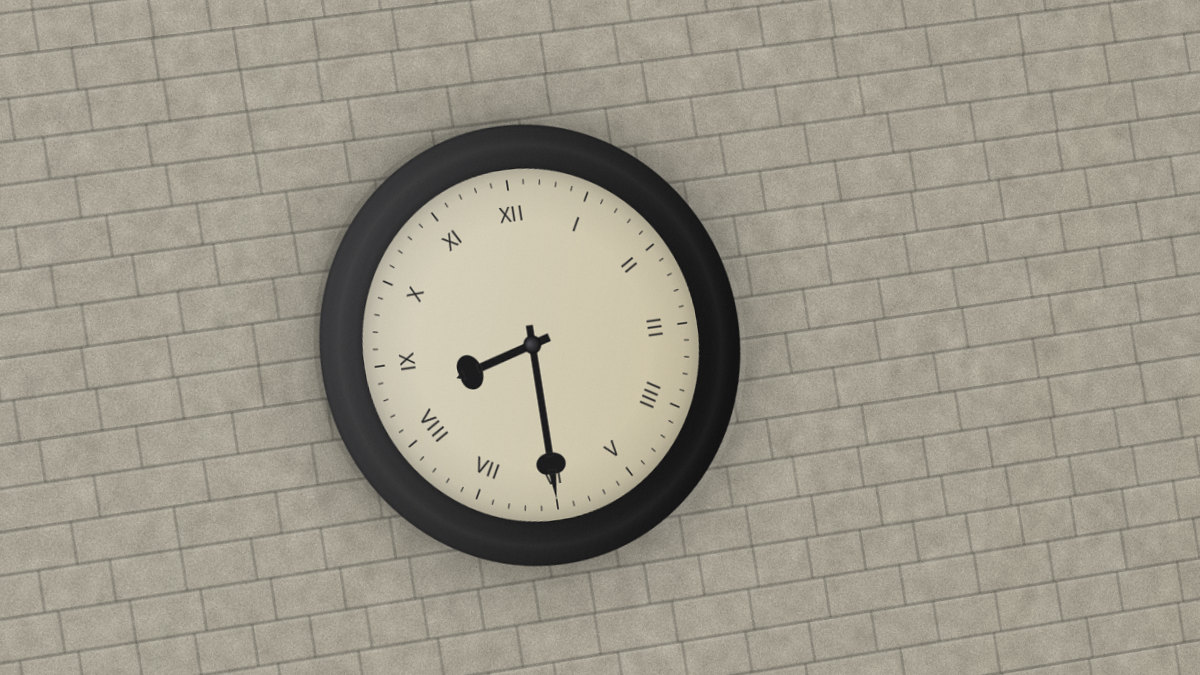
8:30
